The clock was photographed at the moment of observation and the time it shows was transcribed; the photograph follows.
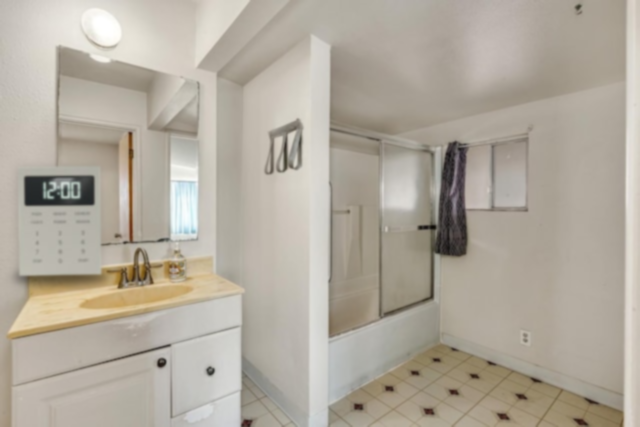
12:00
